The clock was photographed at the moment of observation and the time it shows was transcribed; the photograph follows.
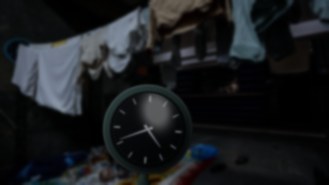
4:41
